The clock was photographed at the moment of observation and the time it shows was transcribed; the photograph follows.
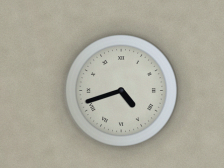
4:42
